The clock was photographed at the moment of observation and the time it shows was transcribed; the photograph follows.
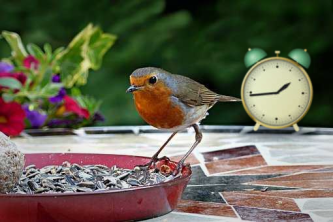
1:44
